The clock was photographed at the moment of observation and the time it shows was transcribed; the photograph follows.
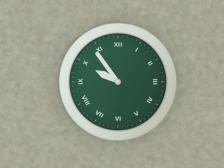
9:54
